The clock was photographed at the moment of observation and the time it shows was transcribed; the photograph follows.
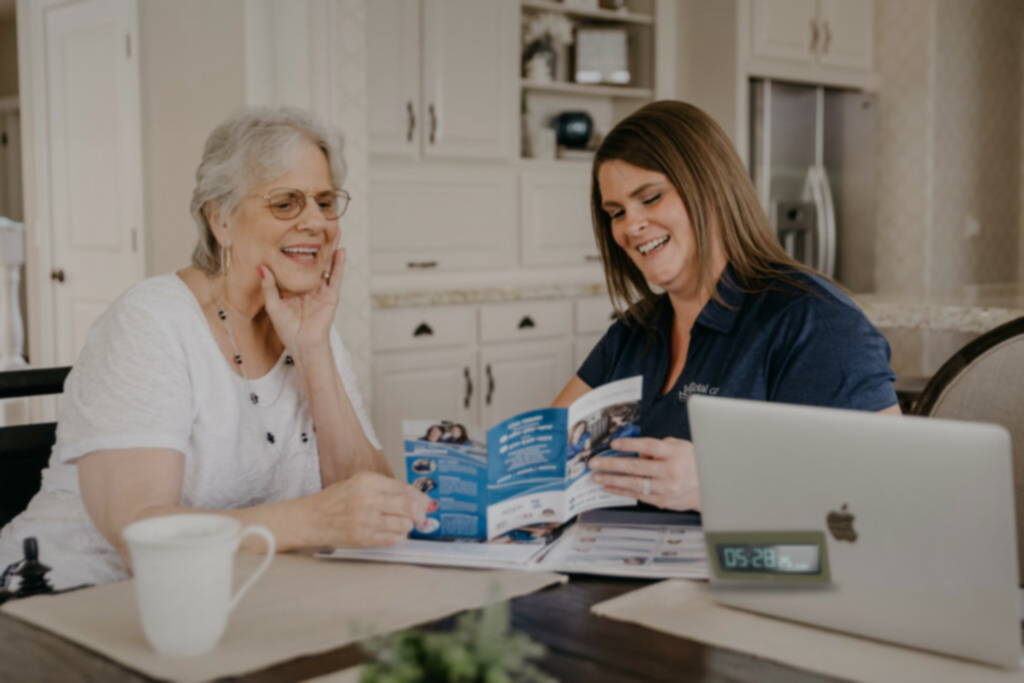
5:28
